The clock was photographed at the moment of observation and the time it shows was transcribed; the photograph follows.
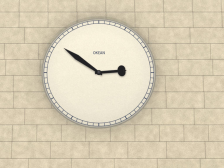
2:51
